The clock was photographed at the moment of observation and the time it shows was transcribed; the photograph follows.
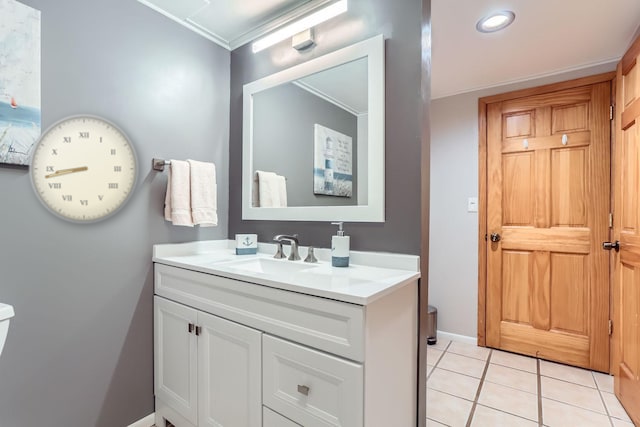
8:43
